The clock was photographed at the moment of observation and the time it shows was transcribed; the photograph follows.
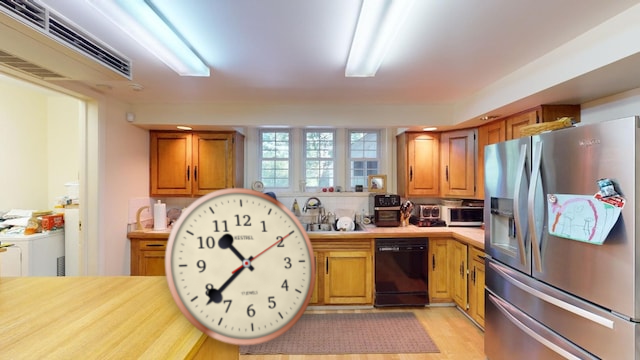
10:38:10
